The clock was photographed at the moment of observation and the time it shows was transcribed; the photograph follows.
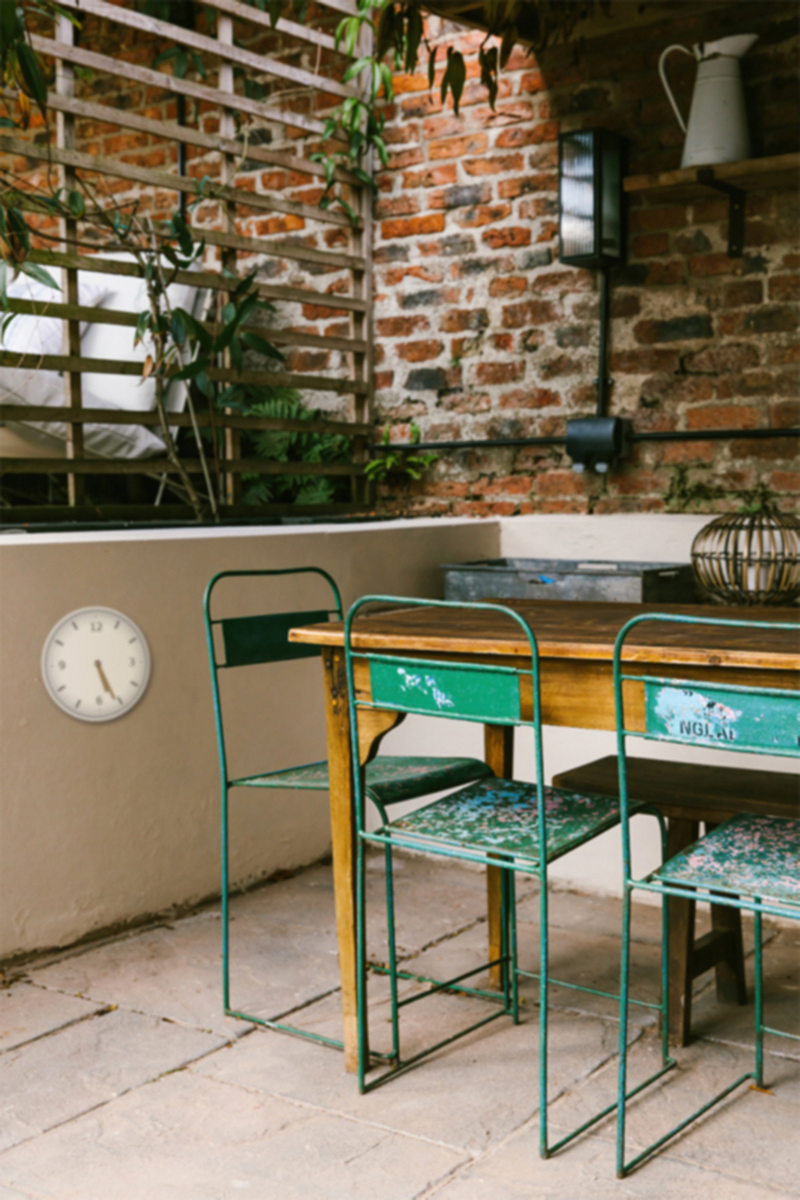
5:26
